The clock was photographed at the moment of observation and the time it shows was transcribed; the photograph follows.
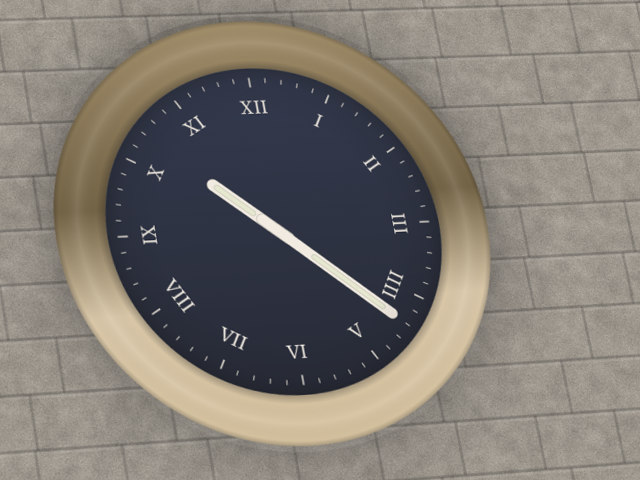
10:22
